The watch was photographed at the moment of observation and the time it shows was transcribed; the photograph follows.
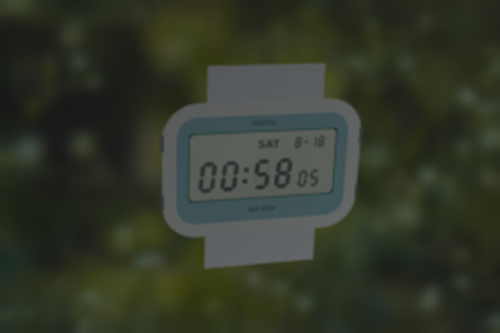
0:58:05
